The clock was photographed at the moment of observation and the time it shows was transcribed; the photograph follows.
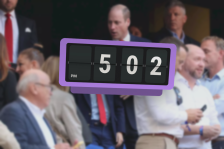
5:02
